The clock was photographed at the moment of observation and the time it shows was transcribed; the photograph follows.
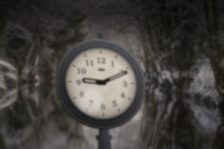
9:11
